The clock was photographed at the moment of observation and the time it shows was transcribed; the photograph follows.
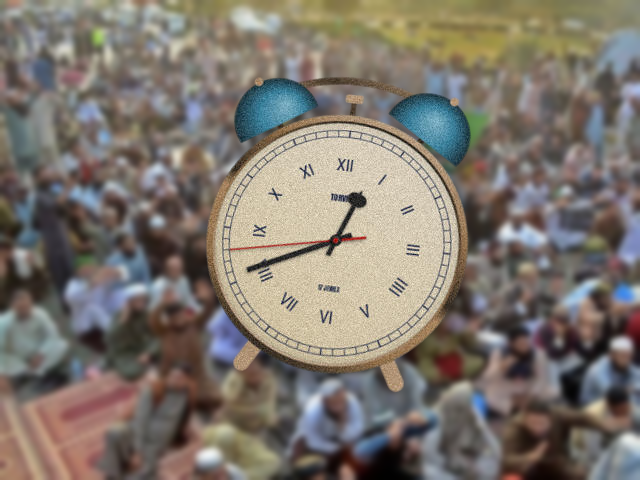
12:40:43
